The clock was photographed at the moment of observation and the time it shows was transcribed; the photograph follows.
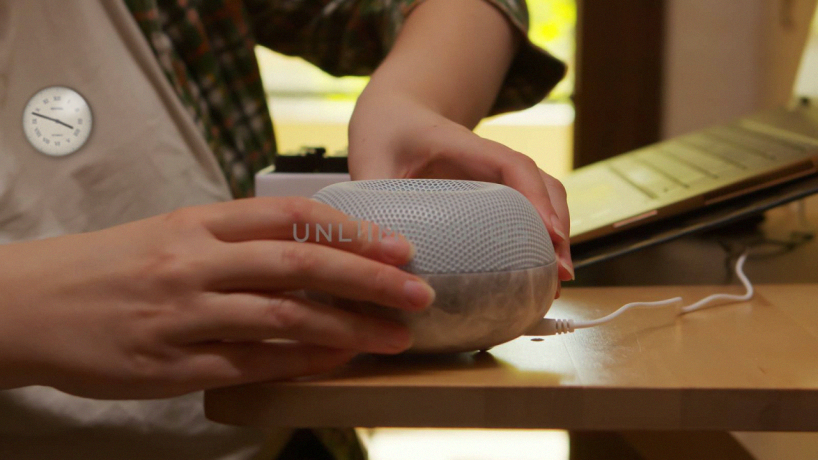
3:48
